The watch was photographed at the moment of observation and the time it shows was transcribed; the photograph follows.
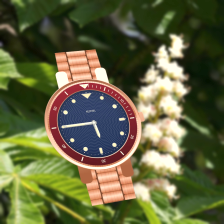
5:45
